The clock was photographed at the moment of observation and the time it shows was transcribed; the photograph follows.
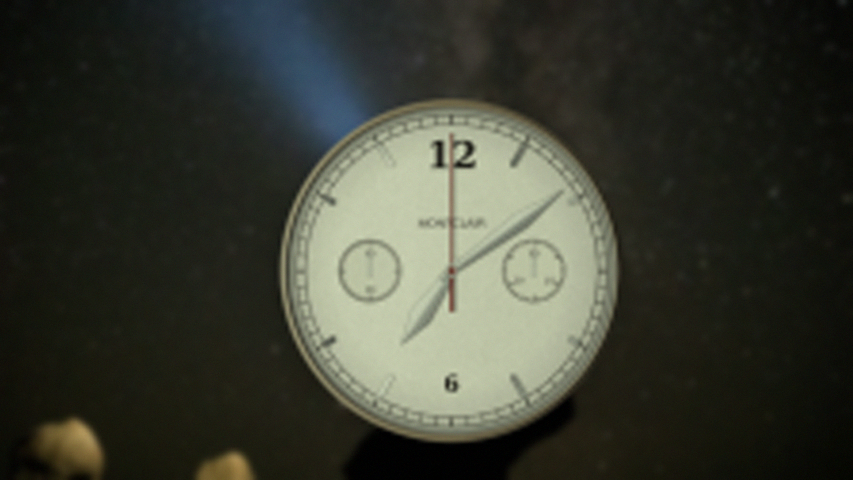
7:09
